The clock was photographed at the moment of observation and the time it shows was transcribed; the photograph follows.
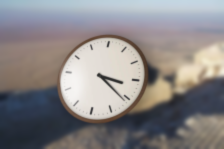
3:21
